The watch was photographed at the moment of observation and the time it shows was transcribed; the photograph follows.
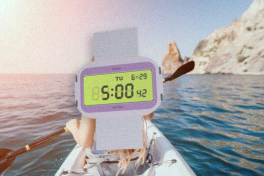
5:00:42
